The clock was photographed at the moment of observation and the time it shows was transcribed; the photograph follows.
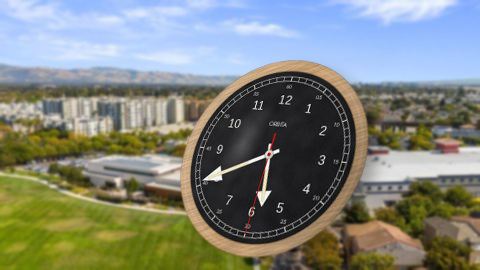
5:40:30
